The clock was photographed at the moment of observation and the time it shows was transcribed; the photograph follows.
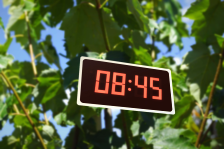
8:45
